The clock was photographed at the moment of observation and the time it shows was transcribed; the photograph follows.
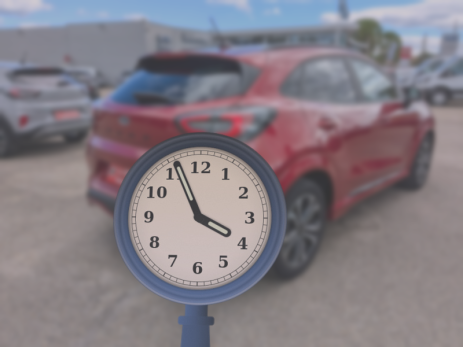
3:56
